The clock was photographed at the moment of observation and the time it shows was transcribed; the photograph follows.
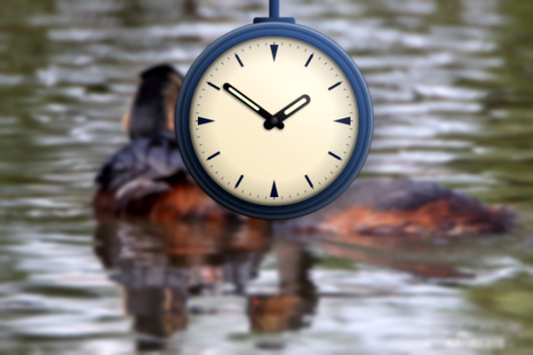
1:51
